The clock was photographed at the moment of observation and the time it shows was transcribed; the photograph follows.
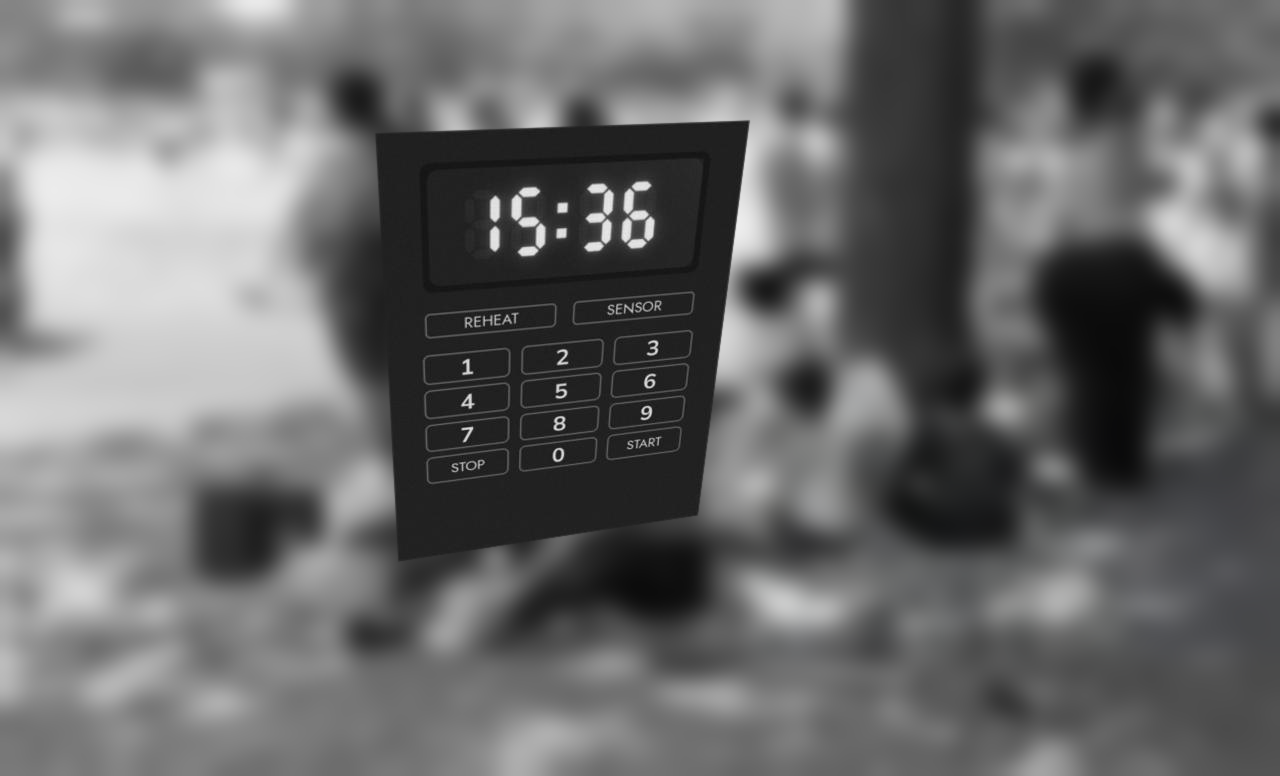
15:36
